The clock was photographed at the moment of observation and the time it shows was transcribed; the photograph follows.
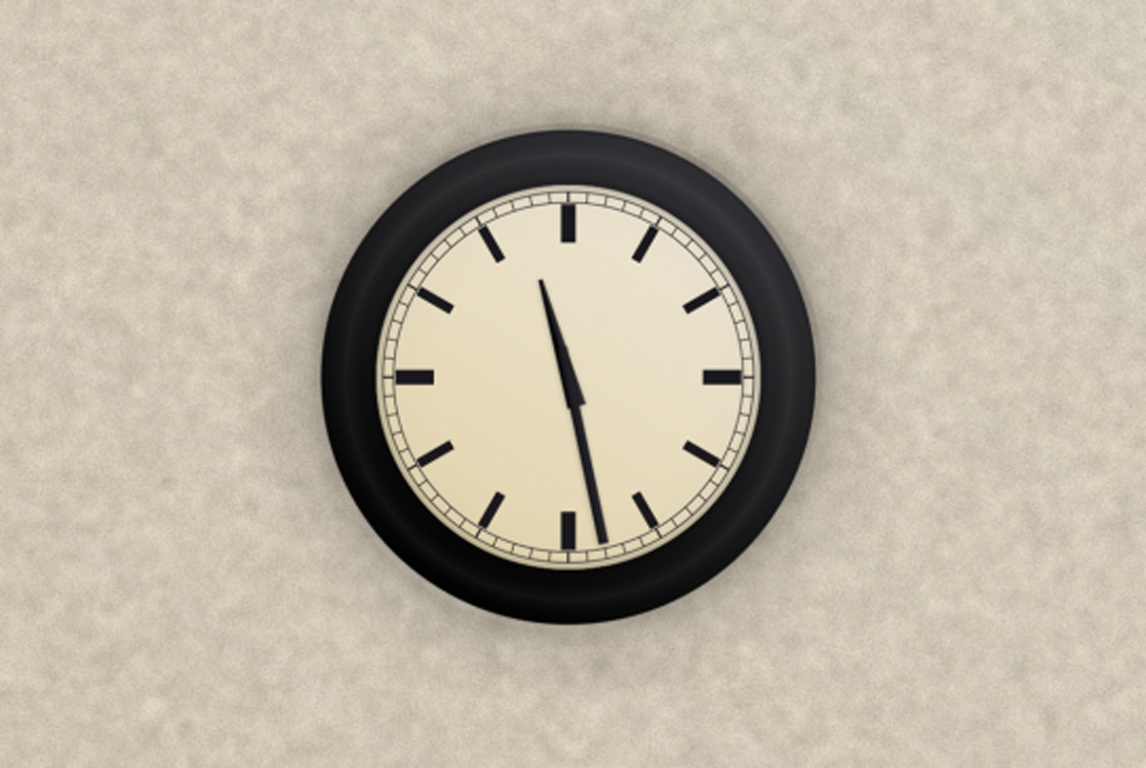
11:28
